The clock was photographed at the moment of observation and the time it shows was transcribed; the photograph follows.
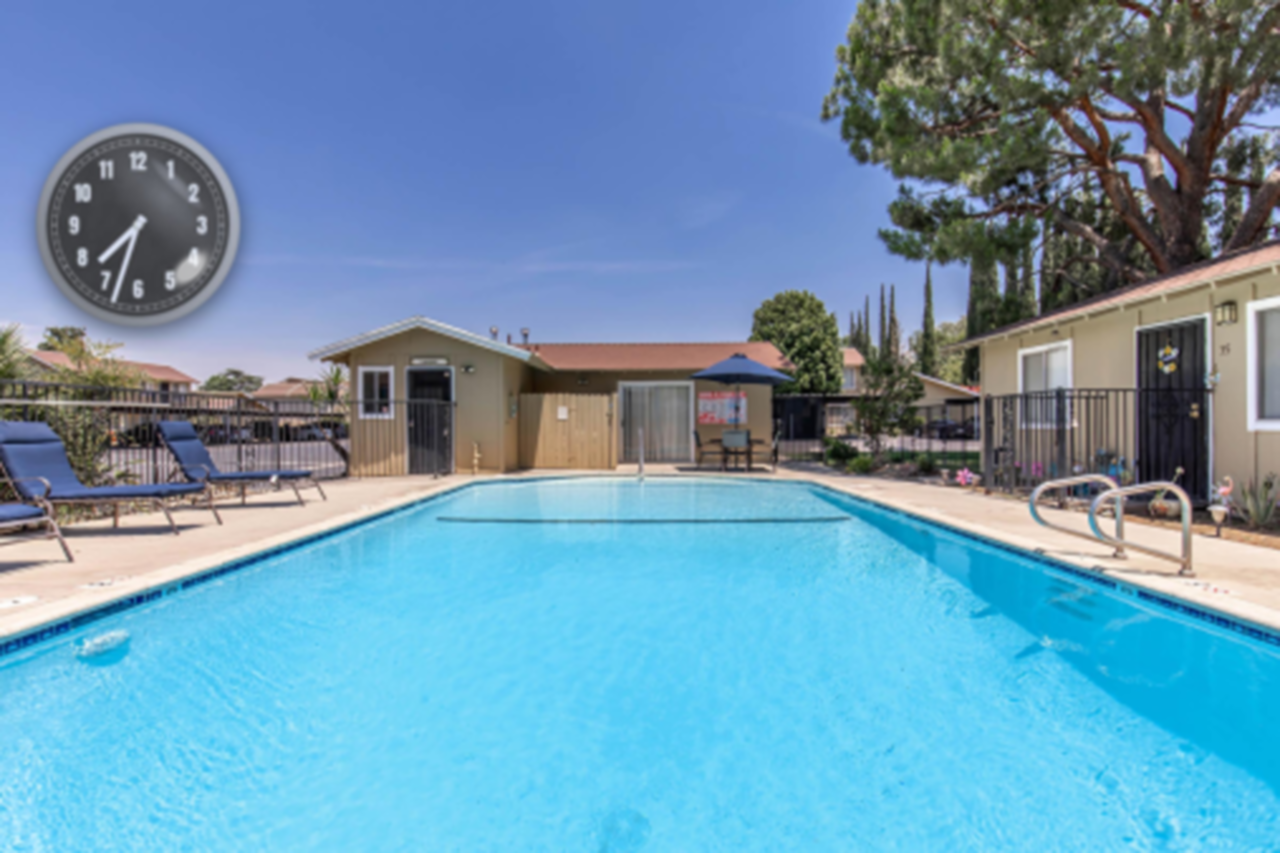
7:33
